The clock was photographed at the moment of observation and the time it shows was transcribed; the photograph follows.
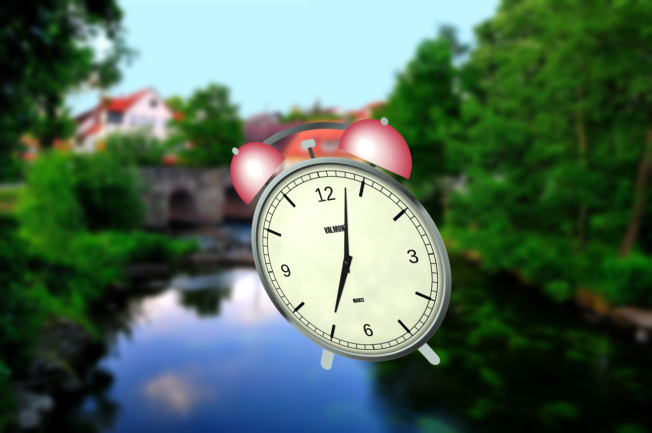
7:03
